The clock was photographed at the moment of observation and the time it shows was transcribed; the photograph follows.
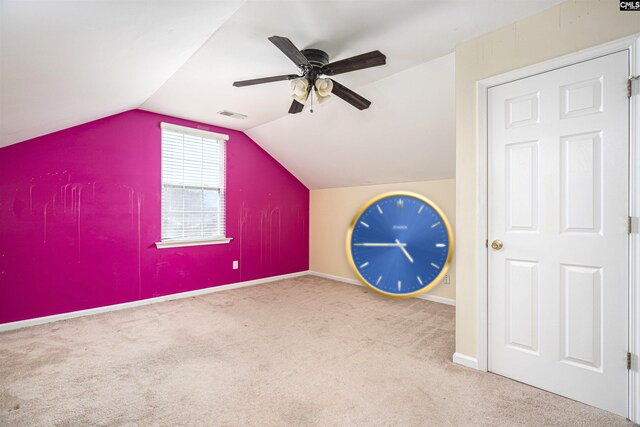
4:45
